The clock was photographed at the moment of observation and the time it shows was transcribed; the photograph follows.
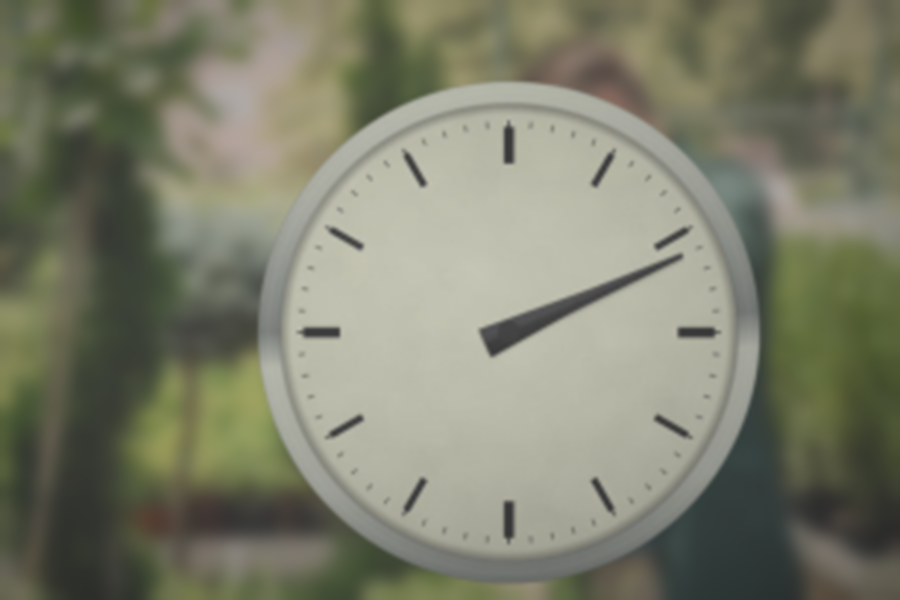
2:11
